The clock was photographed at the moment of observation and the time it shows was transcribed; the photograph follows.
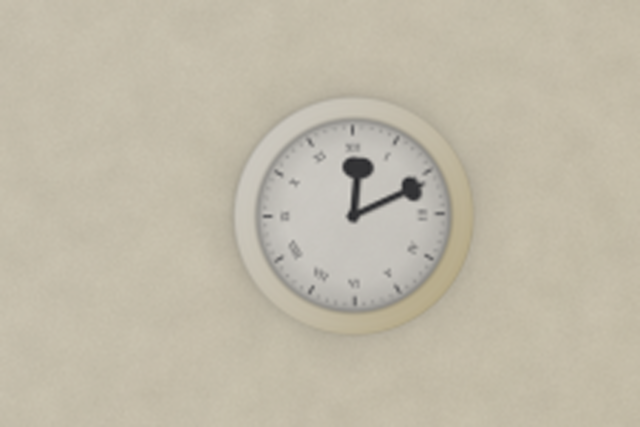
12:11
